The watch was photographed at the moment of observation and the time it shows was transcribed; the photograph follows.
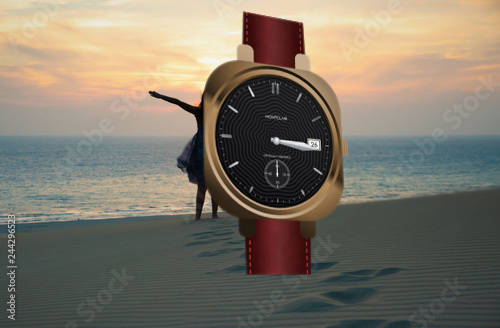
3:16
